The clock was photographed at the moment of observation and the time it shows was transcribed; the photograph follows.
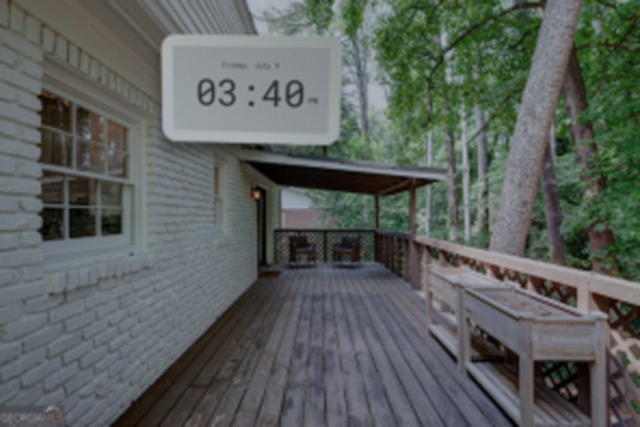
3:40
